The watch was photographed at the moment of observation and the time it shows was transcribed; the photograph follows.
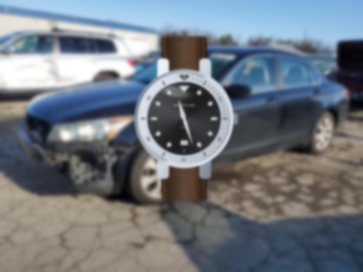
11:27
